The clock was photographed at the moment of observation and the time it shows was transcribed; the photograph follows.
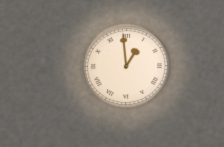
12:59
